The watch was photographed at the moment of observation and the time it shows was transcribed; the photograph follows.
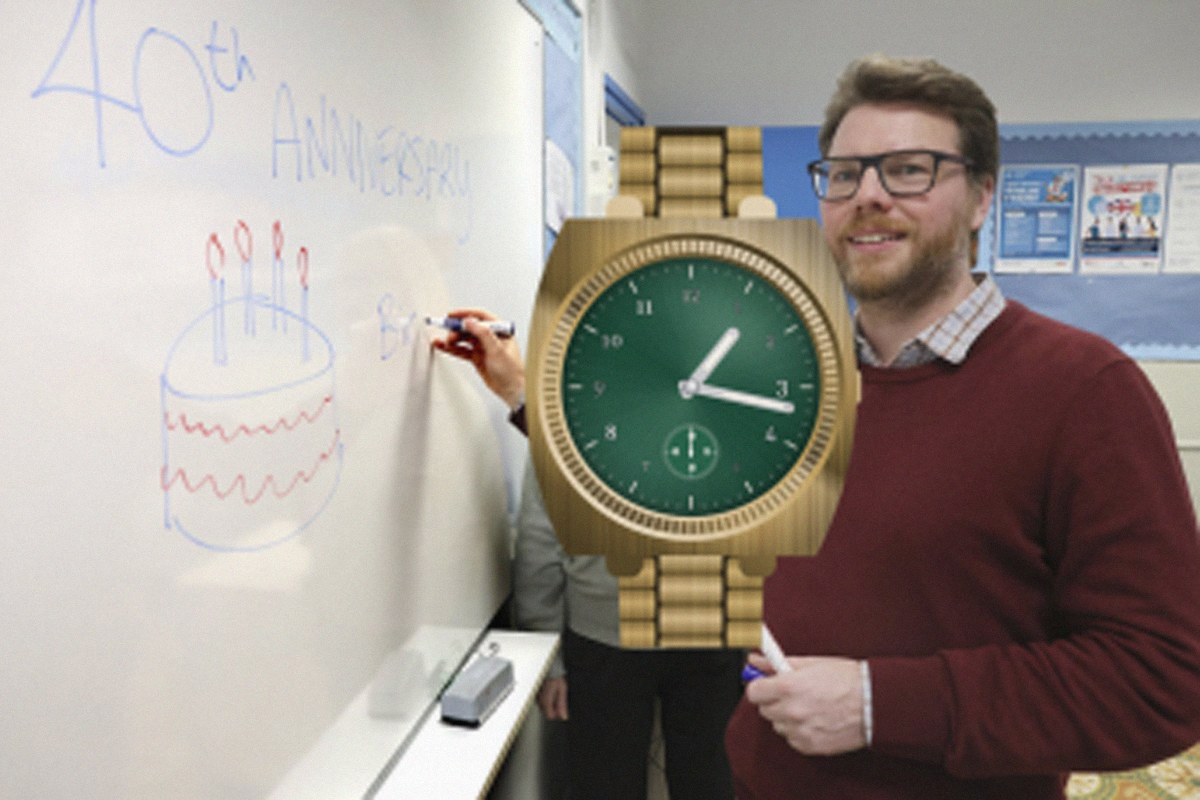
1:17
